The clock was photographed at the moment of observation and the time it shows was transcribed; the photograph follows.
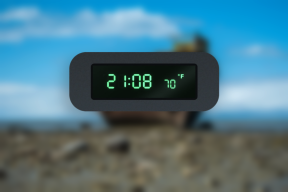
21:08
